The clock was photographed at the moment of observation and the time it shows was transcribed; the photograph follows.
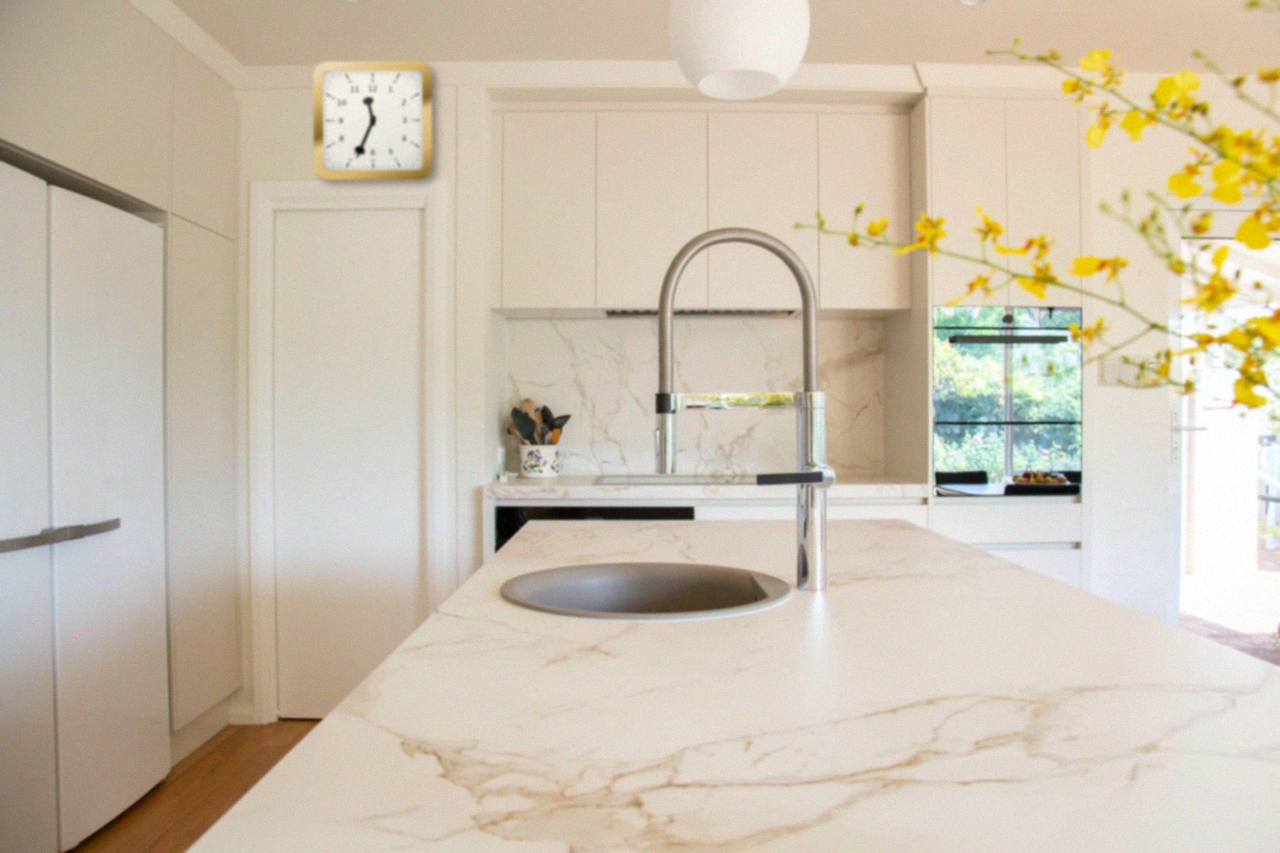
11:34
